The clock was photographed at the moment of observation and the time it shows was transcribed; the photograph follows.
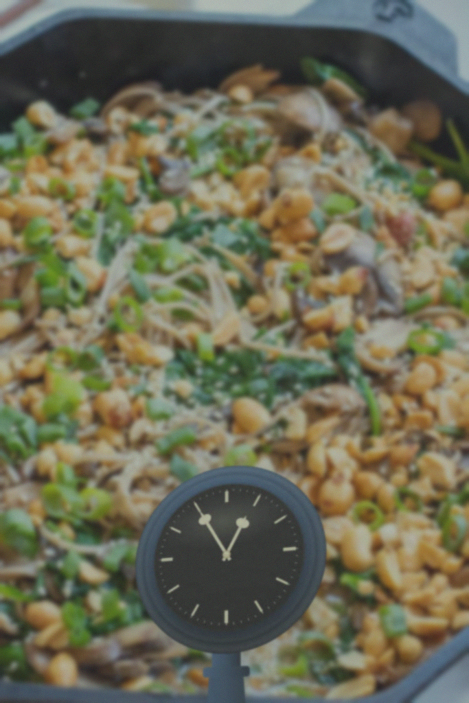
12:55
